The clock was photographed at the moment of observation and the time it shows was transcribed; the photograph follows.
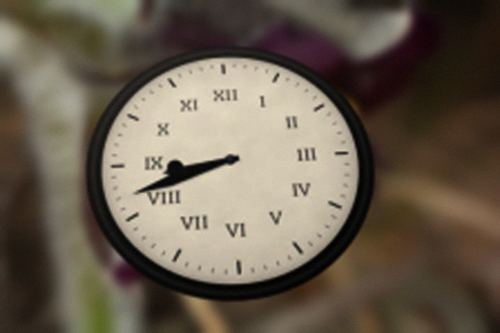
8:42
